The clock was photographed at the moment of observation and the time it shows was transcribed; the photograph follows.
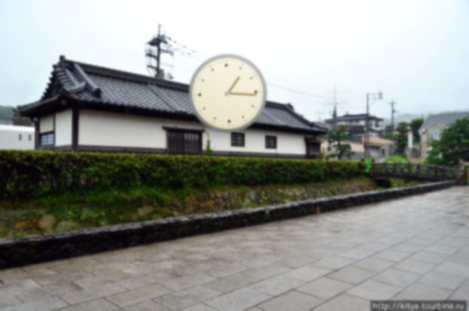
1:16
